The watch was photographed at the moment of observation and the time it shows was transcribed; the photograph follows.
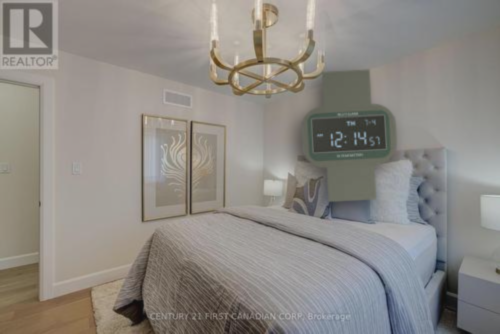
12:14
